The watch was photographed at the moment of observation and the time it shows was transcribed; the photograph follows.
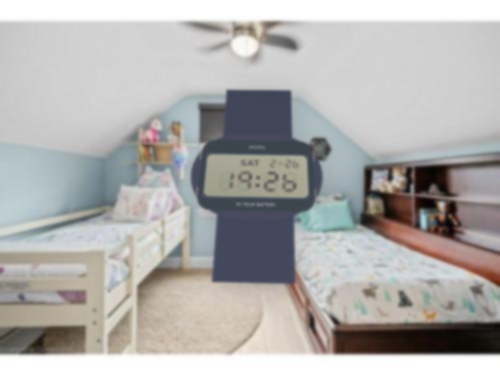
19:26
